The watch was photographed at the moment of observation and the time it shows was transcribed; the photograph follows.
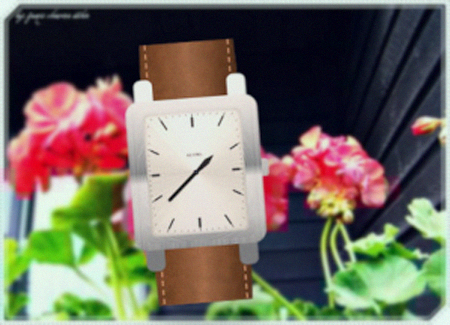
1:38
